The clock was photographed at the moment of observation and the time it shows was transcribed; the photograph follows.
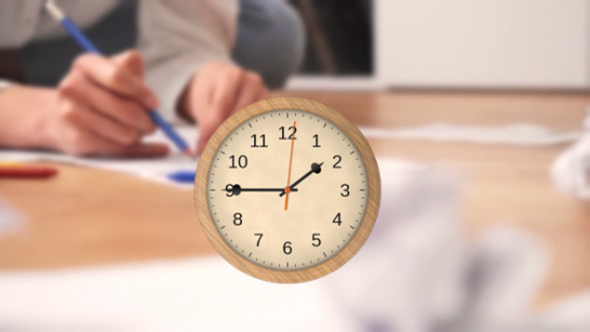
1:45:01
